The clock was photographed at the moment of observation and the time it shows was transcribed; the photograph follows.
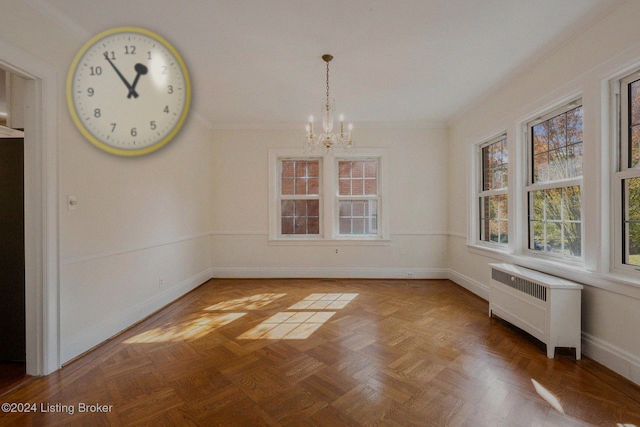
12:54
